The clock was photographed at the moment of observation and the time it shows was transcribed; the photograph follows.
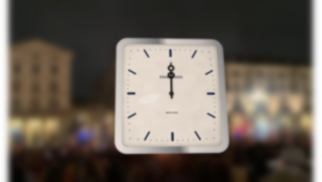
12:00
